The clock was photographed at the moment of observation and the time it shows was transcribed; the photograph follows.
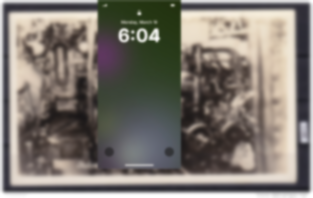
6:04
